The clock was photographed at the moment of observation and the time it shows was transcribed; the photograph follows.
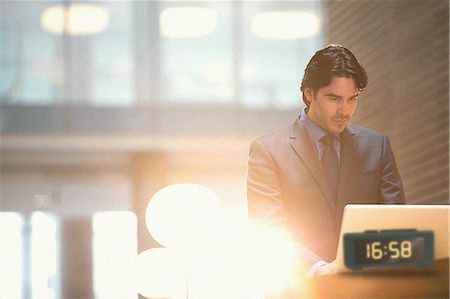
16:58
